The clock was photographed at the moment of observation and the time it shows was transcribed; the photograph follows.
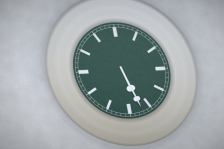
5:27
